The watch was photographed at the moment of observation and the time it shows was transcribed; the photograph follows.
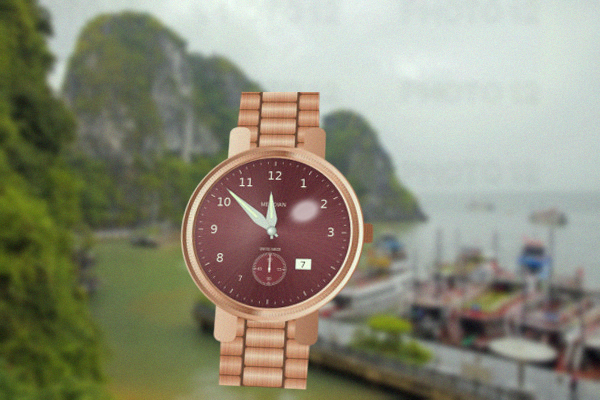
11:52
